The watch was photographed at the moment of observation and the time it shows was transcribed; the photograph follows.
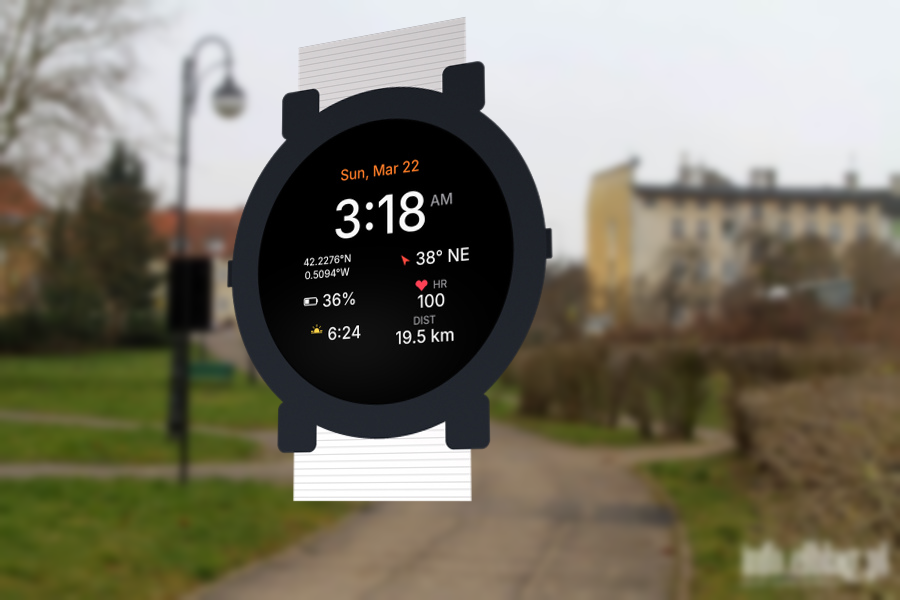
3:18
